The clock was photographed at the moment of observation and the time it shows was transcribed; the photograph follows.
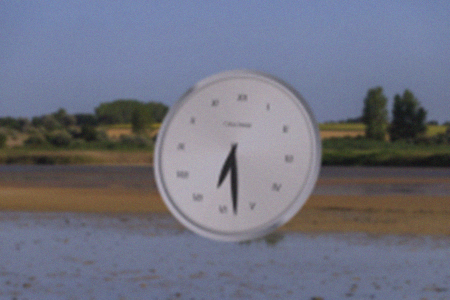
6:28
